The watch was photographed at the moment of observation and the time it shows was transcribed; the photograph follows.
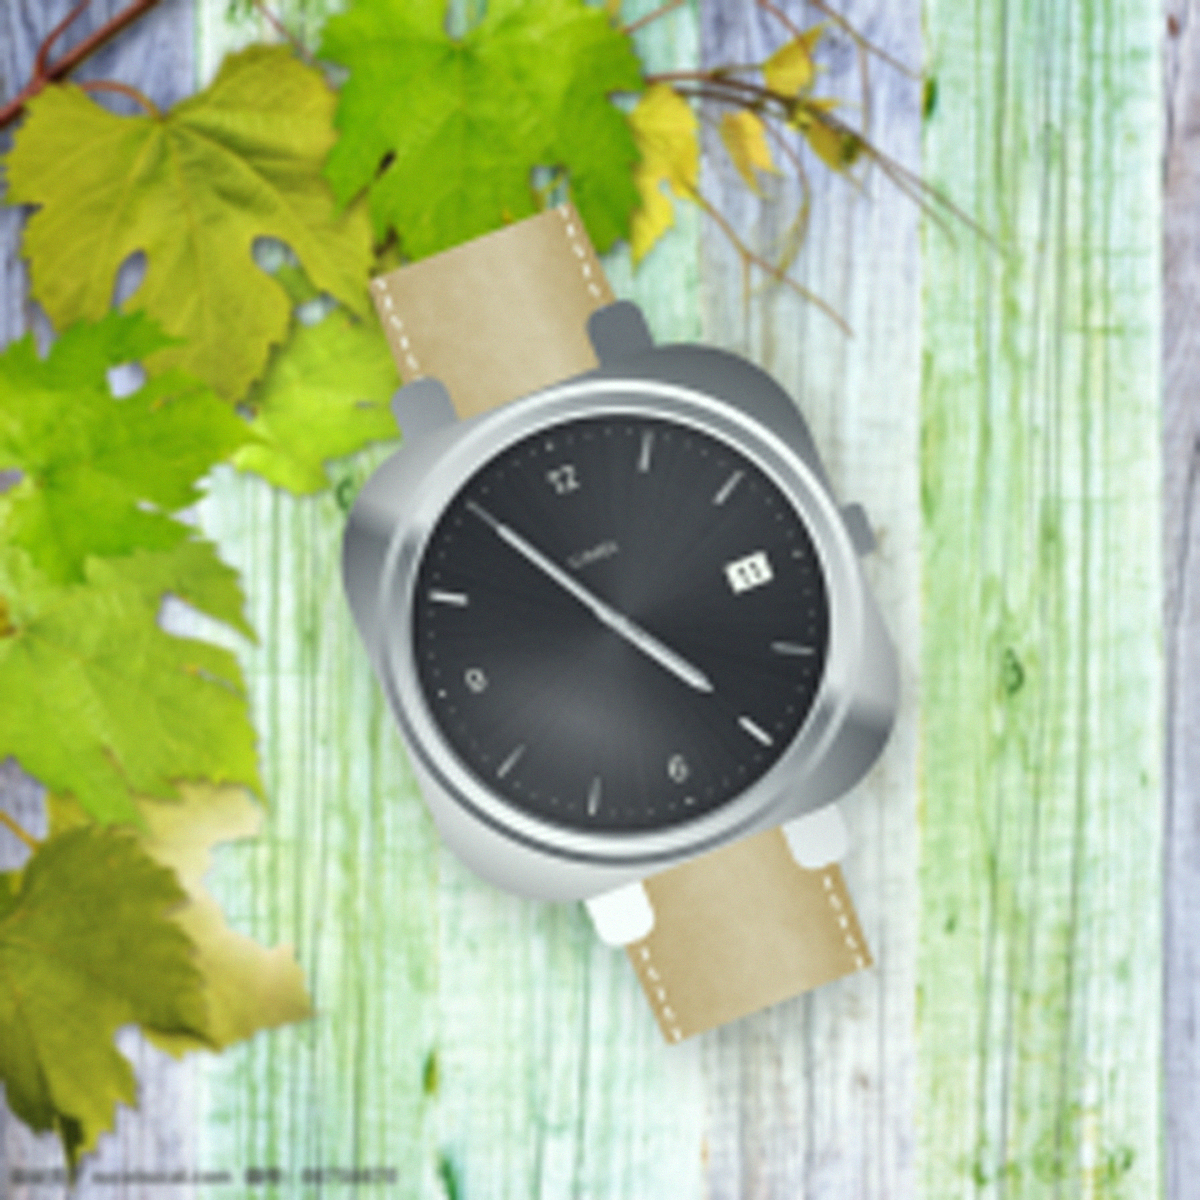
4:55
